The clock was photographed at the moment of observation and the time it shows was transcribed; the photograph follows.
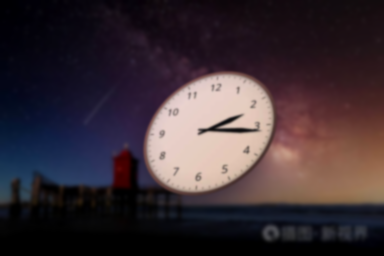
2:16
